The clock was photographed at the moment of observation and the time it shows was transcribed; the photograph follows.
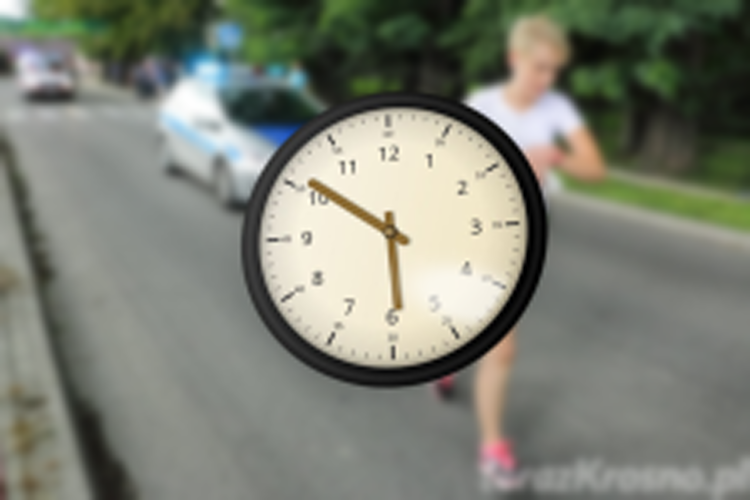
5:51
